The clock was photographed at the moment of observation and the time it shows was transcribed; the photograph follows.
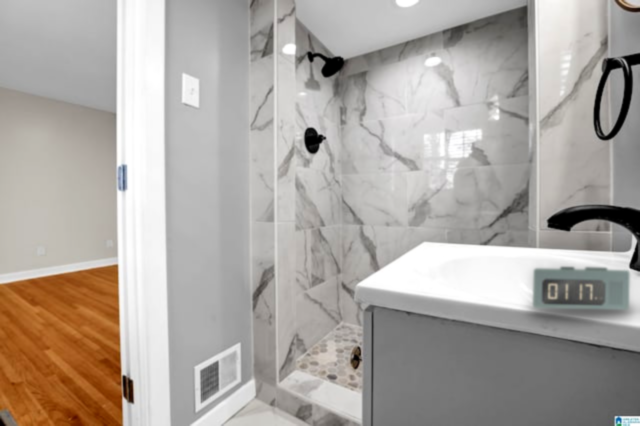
1:17
